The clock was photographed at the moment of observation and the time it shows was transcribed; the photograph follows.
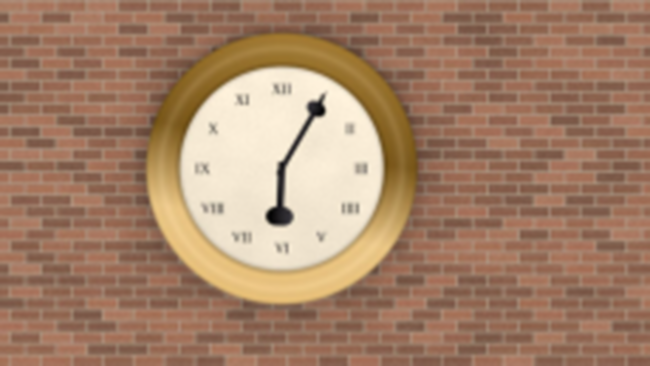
6:05
